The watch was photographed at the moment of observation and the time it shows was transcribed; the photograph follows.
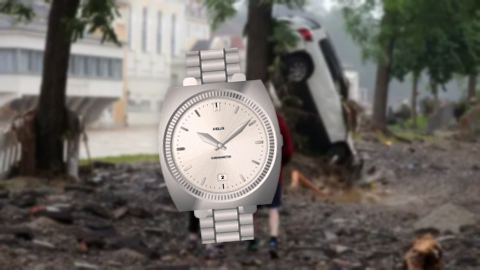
10:09
